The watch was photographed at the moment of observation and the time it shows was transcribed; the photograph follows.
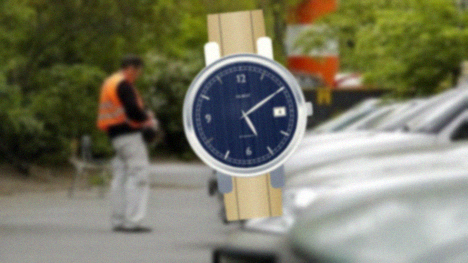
5:10
